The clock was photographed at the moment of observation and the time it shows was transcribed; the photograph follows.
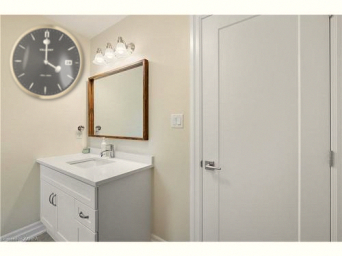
4:00
